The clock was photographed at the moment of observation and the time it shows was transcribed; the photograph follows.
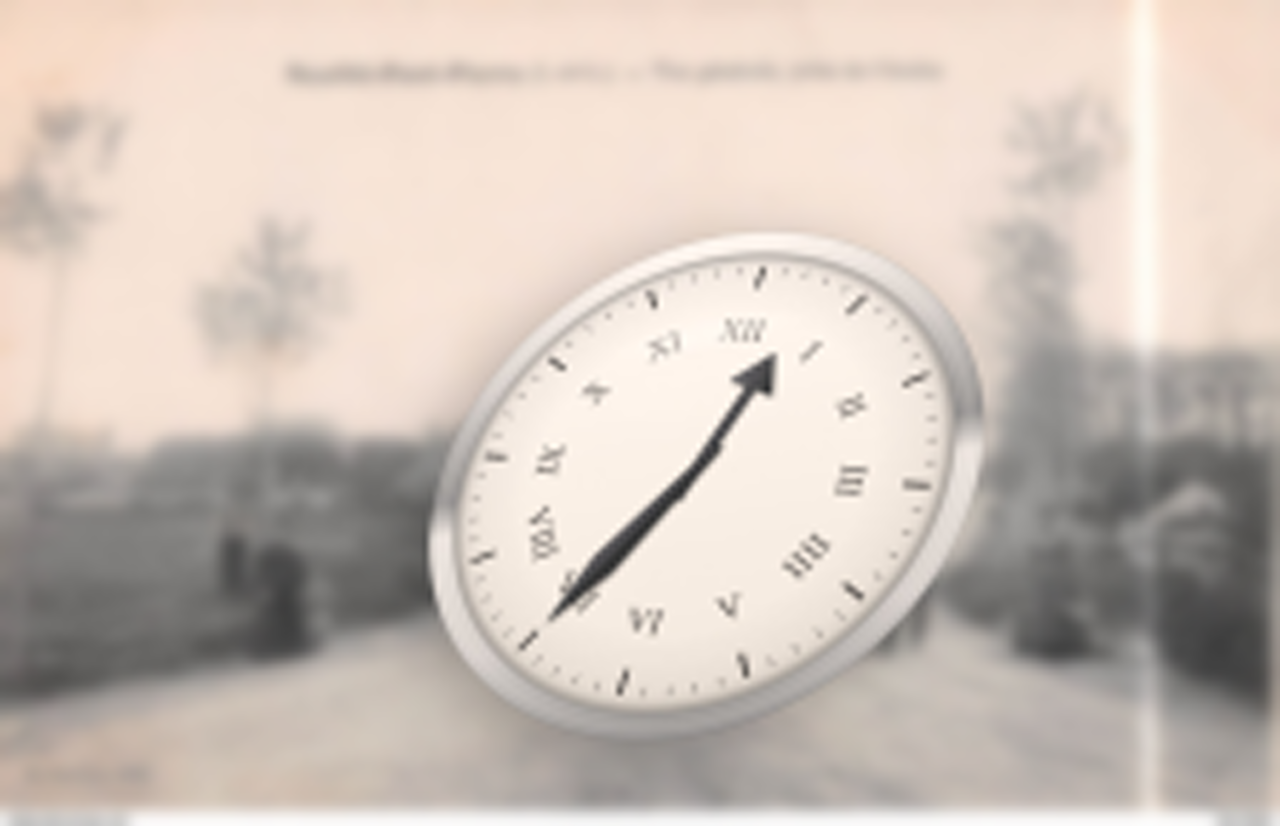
12:35
